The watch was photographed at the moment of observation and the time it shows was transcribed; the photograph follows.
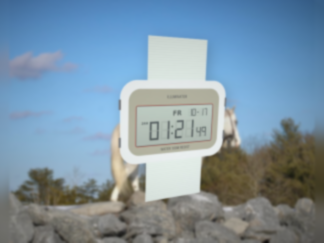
1:21
